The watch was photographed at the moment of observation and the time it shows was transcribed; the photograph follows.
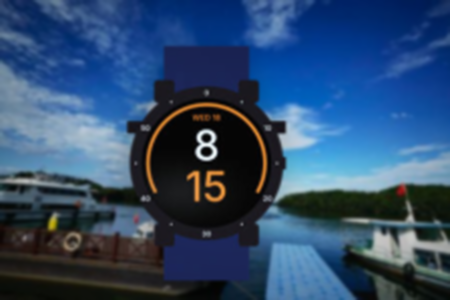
8:15
